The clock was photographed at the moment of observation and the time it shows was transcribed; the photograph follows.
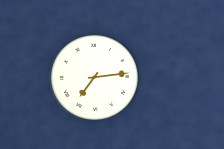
7:14
